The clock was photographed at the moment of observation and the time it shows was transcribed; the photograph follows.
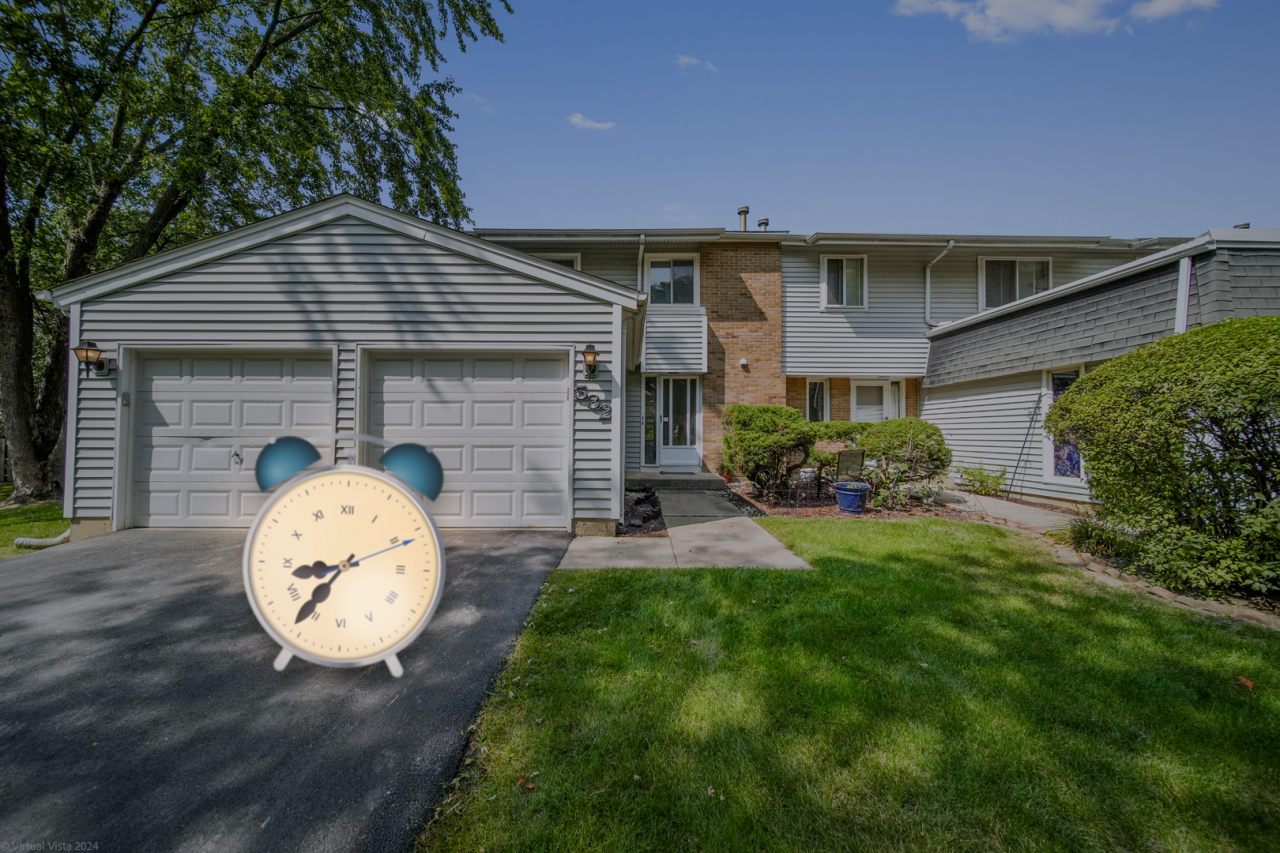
8:36:11
